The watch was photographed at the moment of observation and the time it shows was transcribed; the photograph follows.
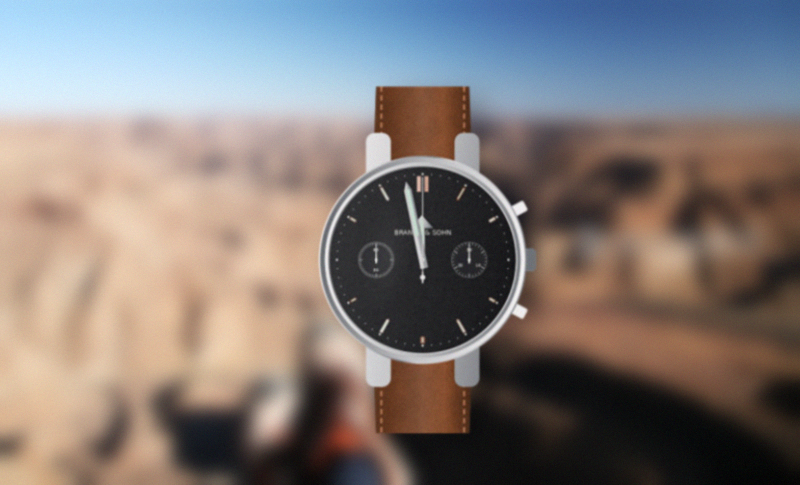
11:58
